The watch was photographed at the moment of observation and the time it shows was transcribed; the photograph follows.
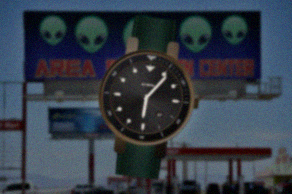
6:06
